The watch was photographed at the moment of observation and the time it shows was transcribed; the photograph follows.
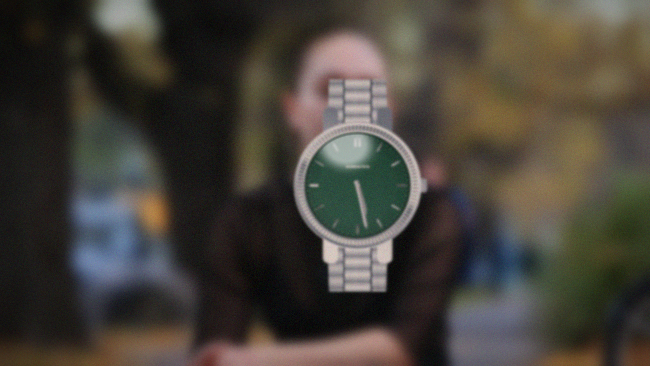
5:28
